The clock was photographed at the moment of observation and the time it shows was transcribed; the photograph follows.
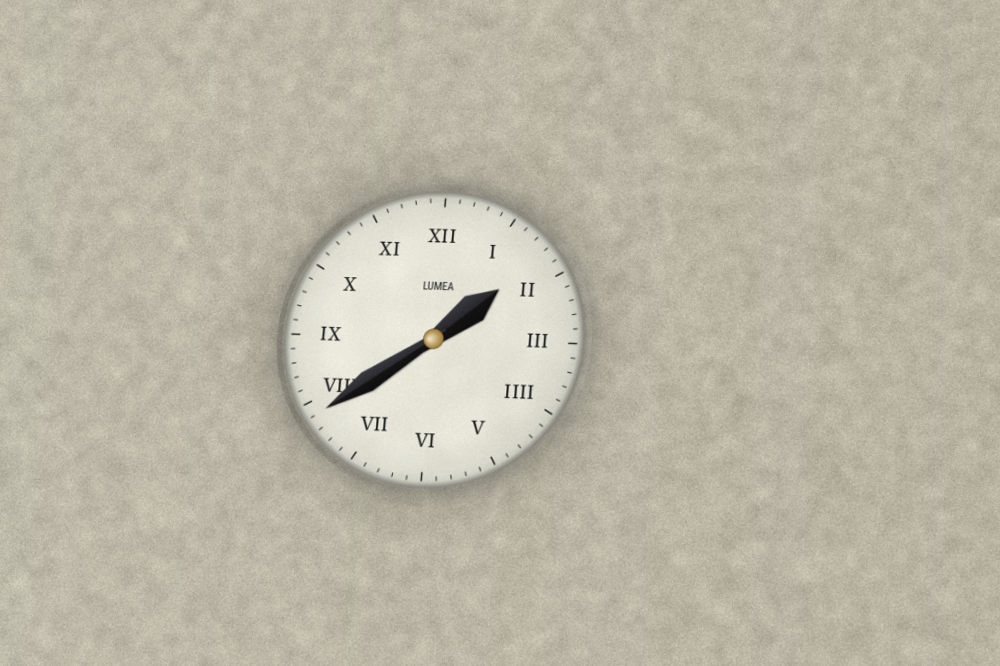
1:39
